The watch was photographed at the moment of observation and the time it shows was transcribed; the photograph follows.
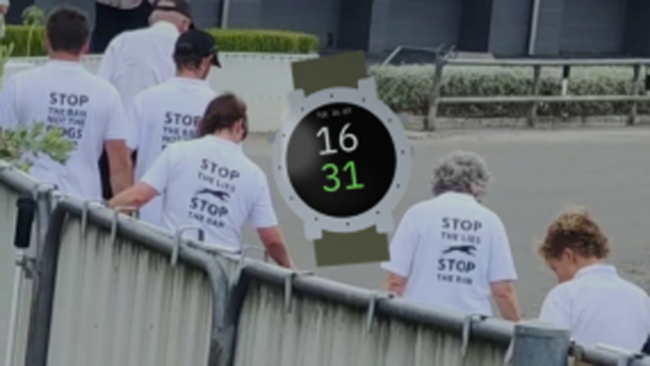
16:31
